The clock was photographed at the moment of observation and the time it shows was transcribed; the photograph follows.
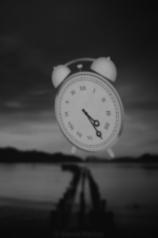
4:25
